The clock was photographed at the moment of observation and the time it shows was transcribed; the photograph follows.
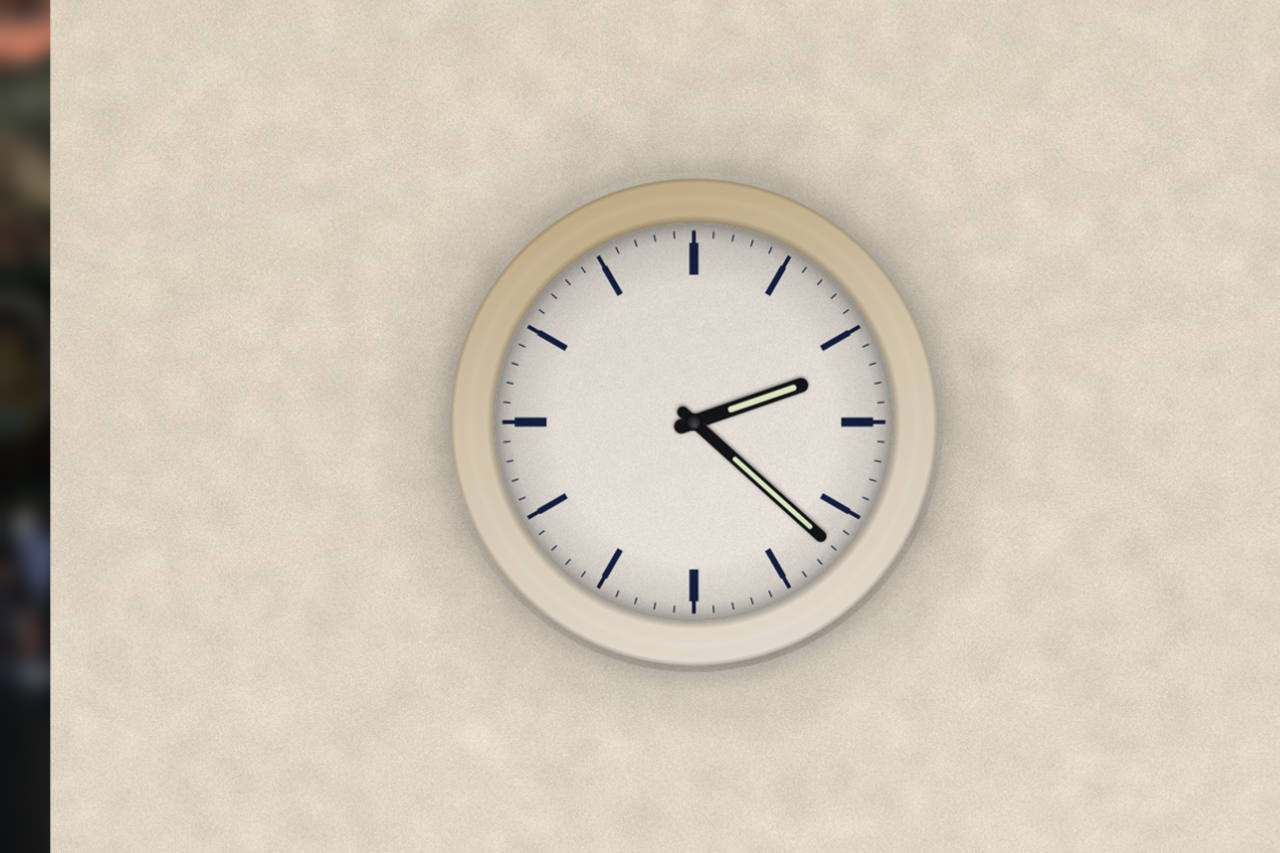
2:22
